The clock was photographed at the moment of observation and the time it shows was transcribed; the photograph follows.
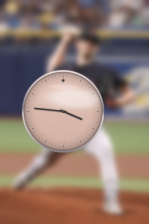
3:46
